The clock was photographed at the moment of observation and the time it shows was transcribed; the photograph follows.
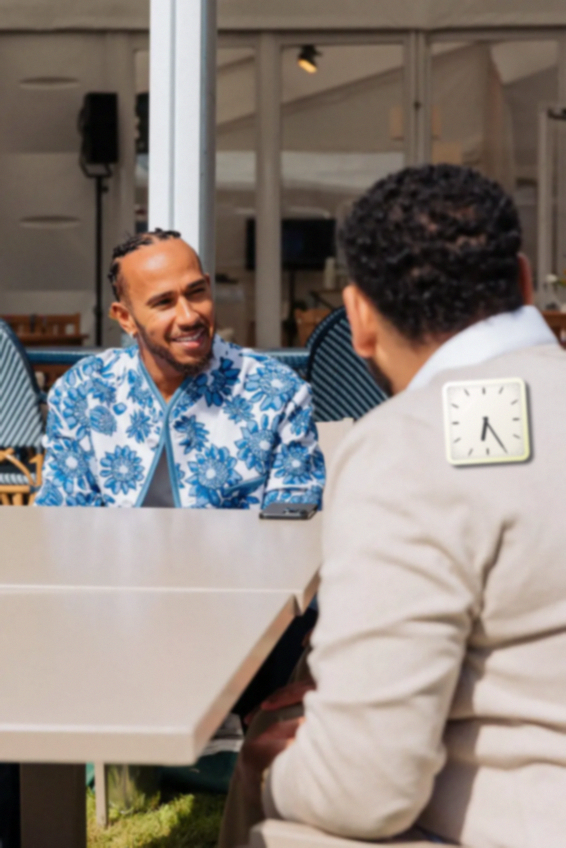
6:25
